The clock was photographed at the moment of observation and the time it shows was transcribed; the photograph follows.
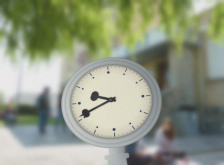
9:41
